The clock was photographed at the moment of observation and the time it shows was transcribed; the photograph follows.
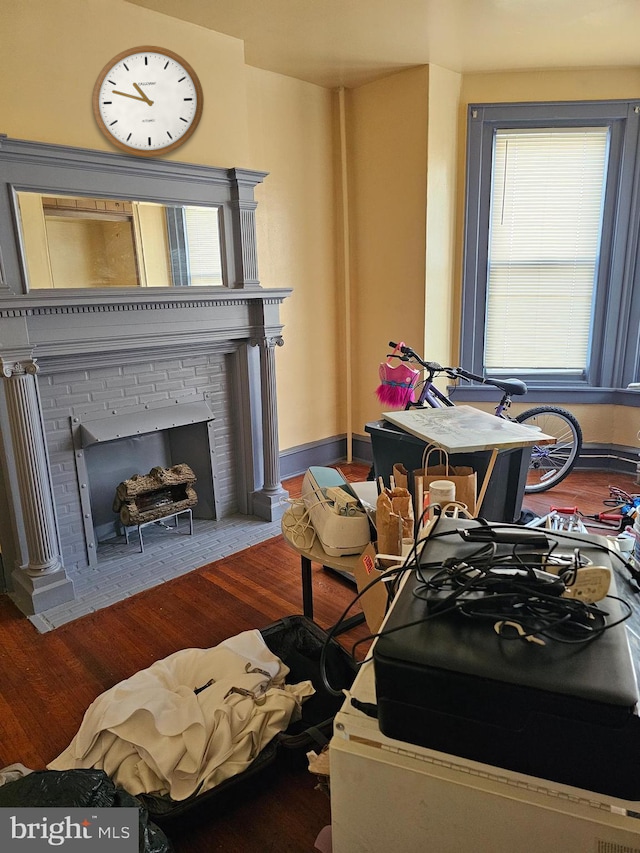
10:48
